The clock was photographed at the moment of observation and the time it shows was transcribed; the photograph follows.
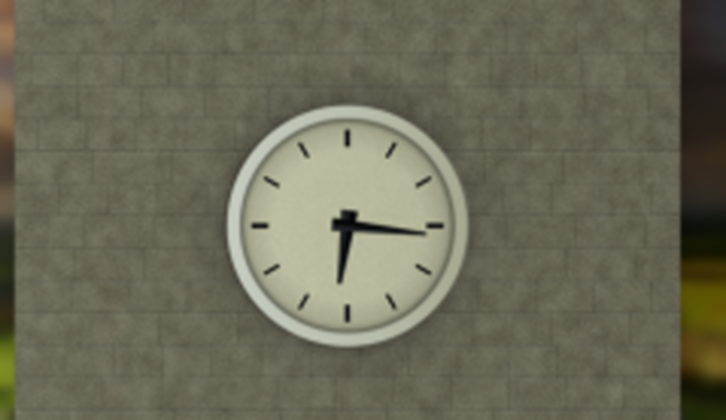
6:16
